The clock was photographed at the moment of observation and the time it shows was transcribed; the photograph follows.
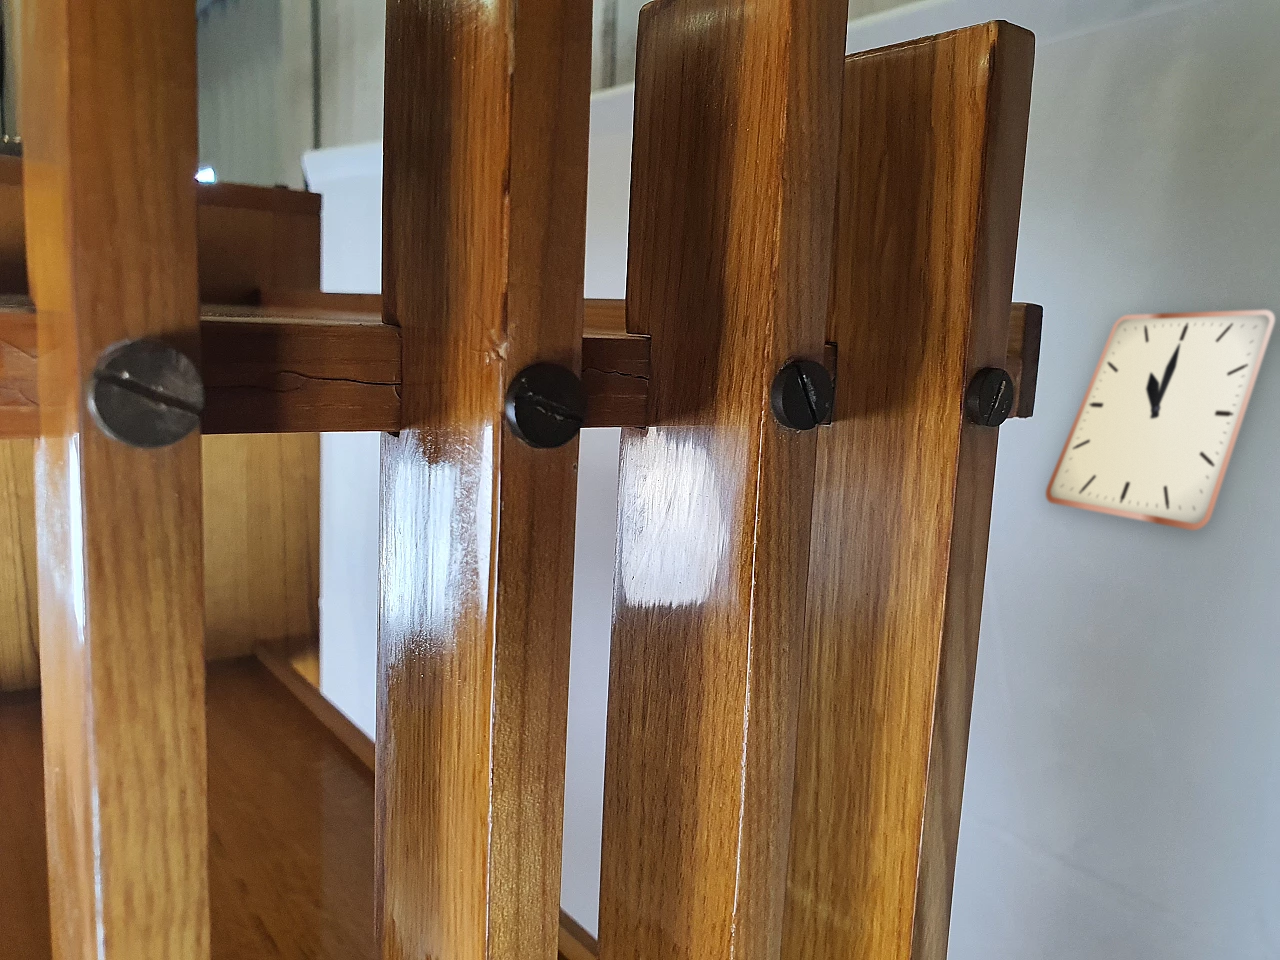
11:00
